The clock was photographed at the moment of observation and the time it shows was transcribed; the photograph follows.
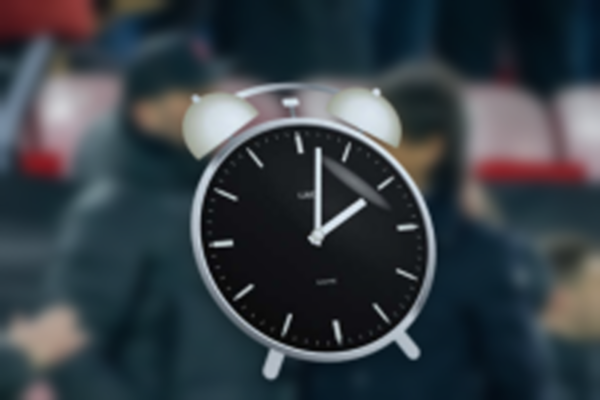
2:02
